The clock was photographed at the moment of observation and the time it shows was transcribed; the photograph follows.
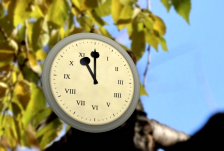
11:00
